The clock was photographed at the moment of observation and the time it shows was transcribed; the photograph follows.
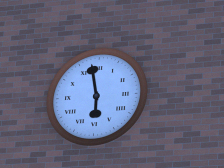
5:58
